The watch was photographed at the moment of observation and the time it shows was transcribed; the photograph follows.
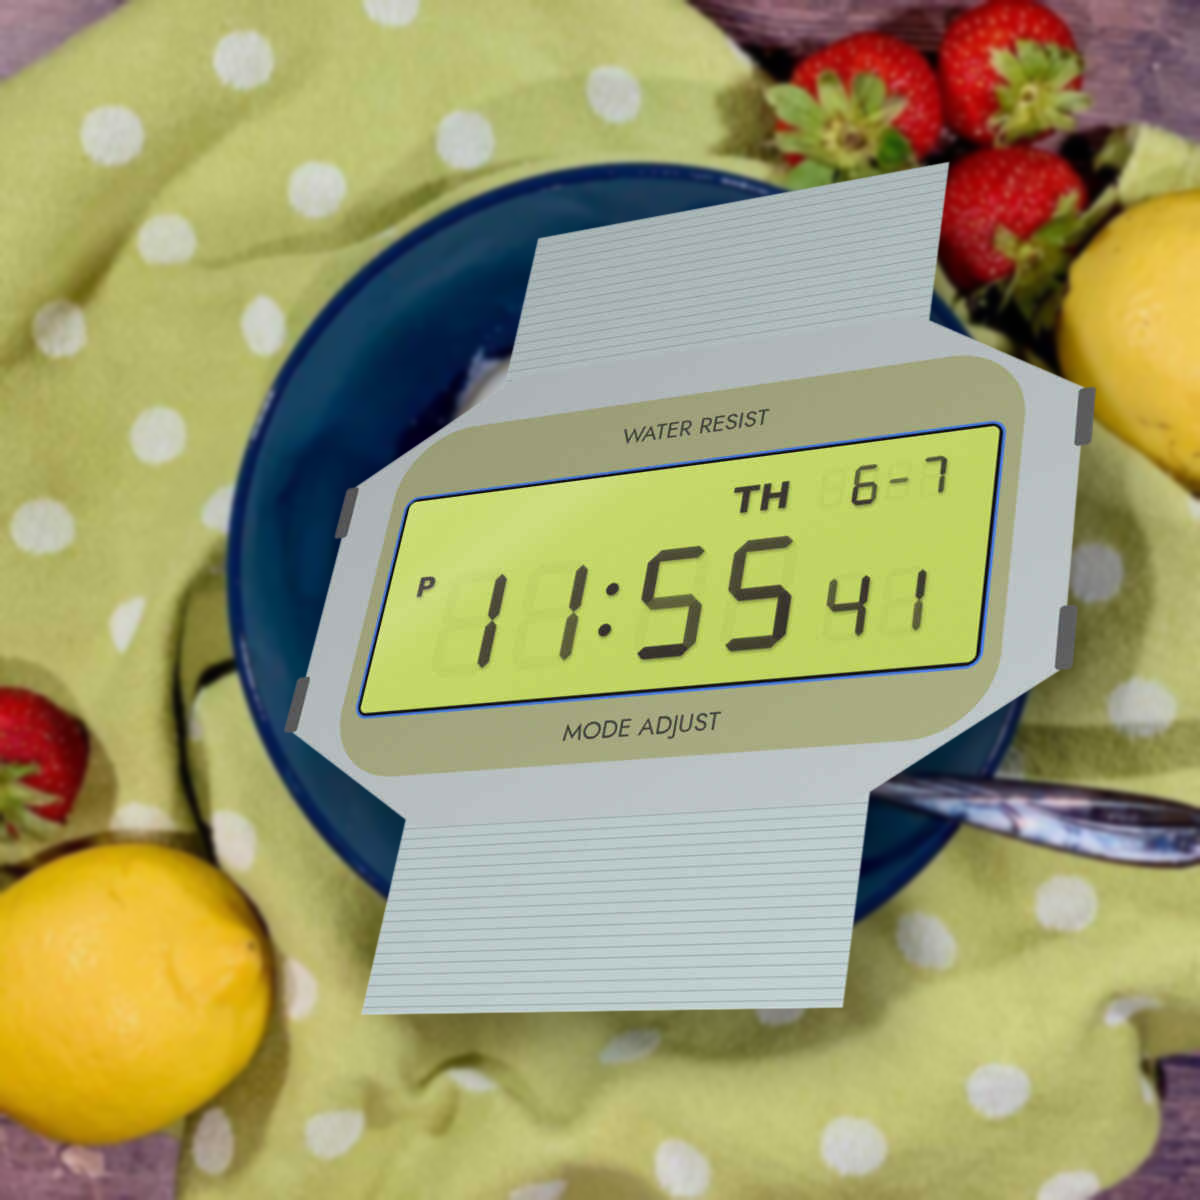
11:55:41
